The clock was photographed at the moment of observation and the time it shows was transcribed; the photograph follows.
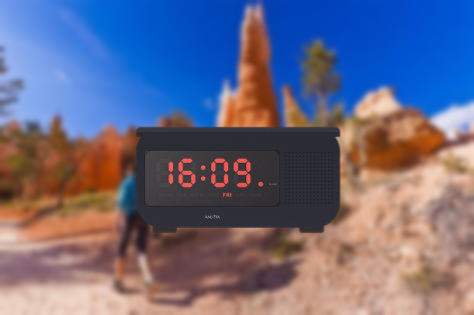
16:09
